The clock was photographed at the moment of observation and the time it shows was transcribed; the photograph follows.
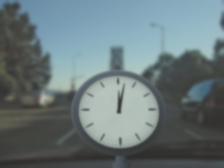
12:02
